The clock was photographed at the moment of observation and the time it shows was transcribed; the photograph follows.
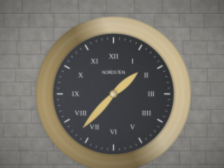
1:37
